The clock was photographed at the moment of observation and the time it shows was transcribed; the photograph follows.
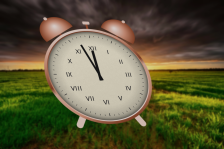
11:57
